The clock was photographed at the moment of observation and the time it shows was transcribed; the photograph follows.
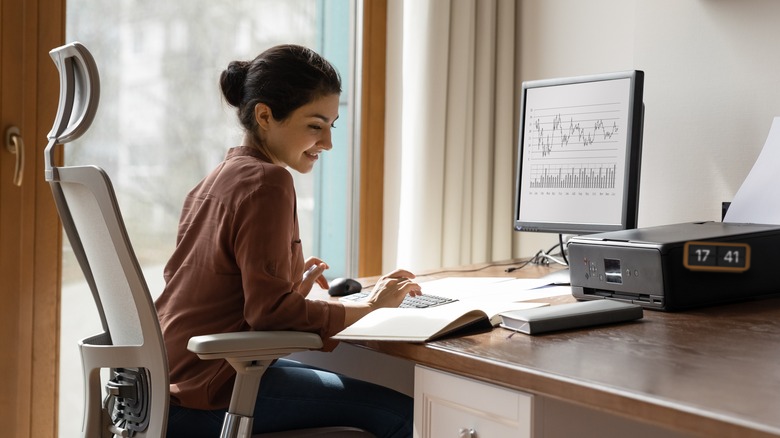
17:41
